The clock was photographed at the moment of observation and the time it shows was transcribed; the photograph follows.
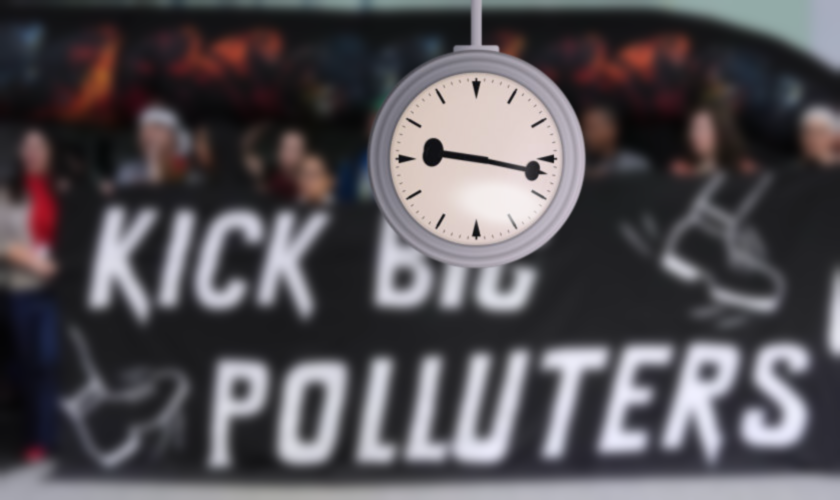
9:17
